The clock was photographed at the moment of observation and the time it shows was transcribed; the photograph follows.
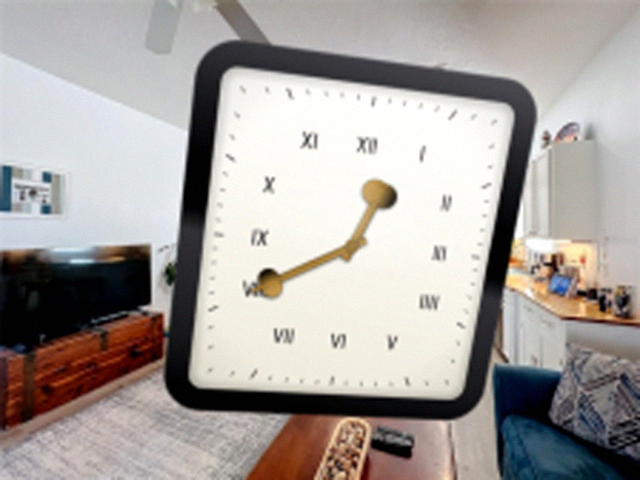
12:40
